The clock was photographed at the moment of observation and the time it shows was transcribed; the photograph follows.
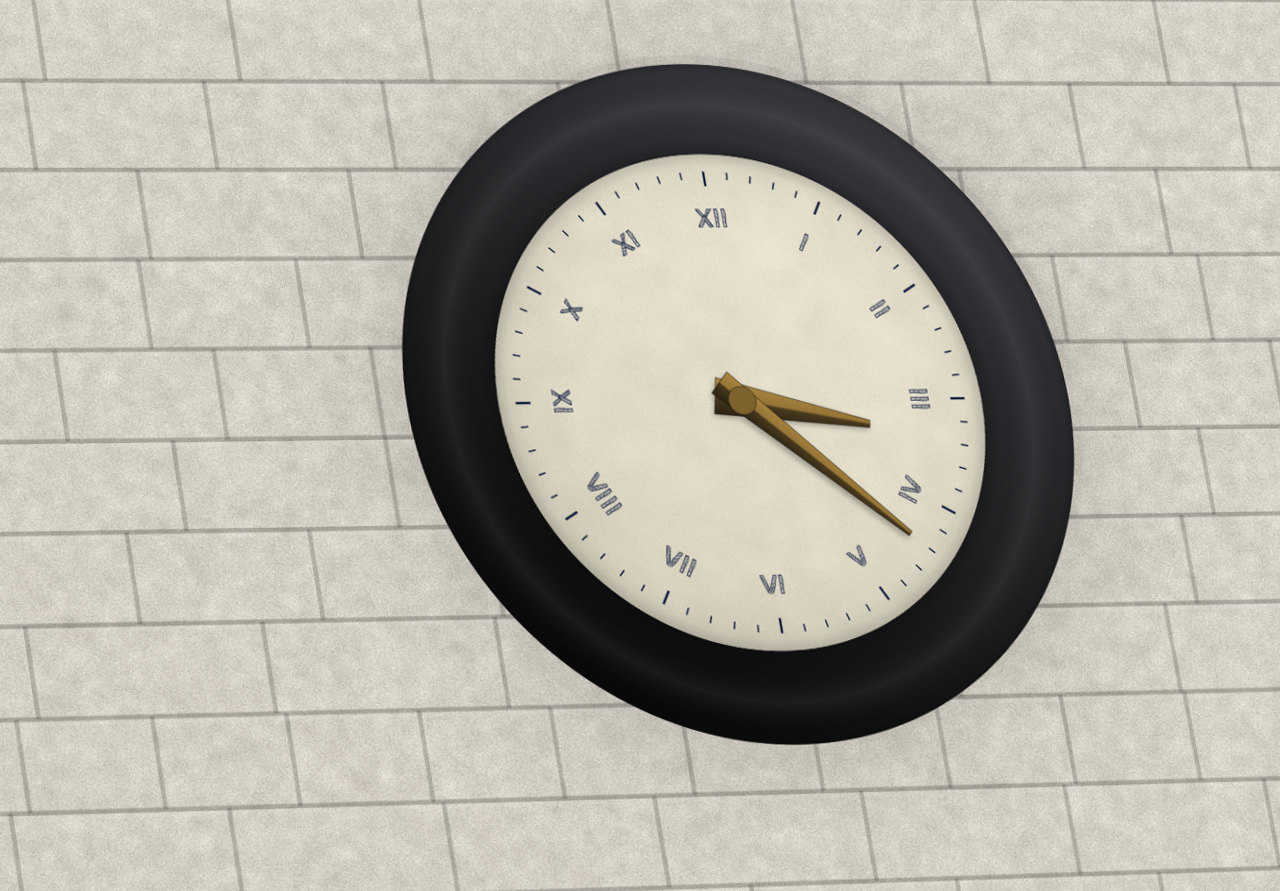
3:22
